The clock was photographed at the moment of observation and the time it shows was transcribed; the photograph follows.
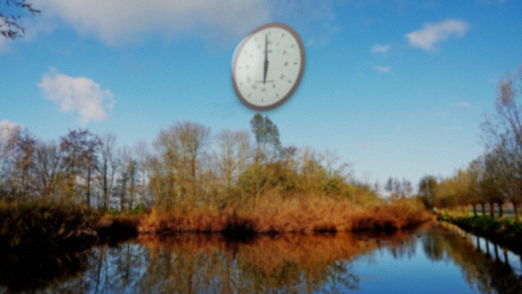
5:59
